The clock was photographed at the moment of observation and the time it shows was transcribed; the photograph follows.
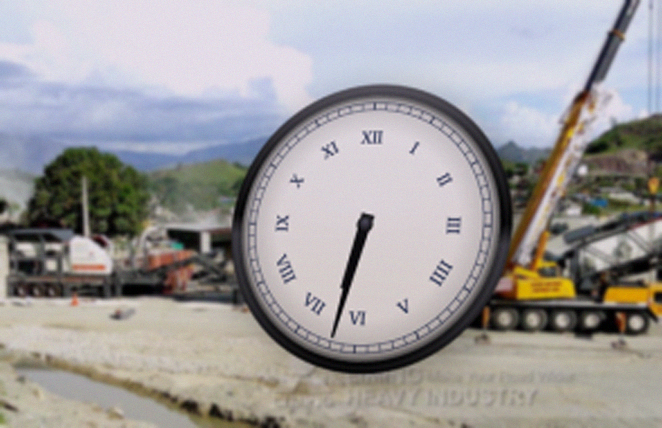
6:32
